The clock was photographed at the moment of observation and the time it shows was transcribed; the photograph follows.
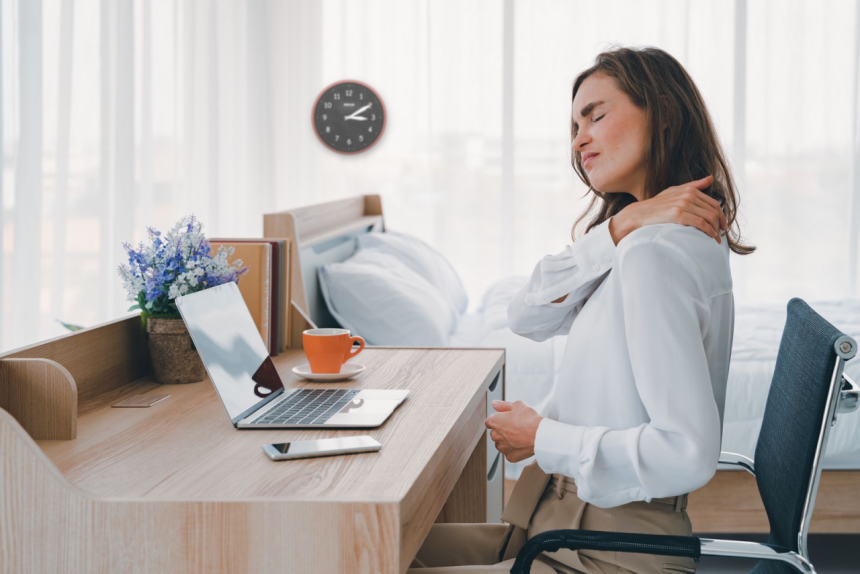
3:10
